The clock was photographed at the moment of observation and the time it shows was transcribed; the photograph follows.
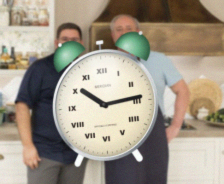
10:14
